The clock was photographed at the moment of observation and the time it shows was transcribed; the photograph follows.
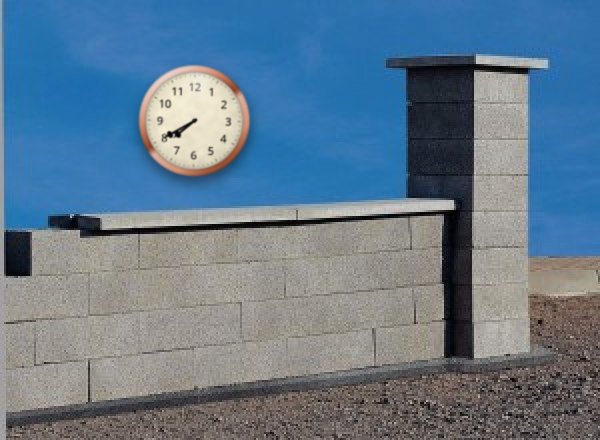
7:40
